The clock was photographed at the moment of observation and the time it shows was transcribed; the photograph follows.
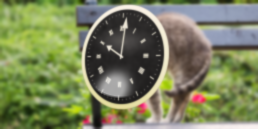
10:01
